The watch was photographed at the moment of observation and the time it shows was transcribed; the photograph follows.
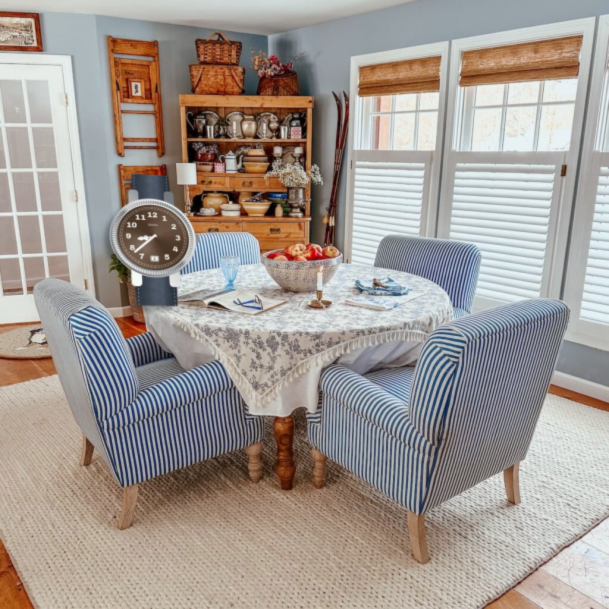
8:38
